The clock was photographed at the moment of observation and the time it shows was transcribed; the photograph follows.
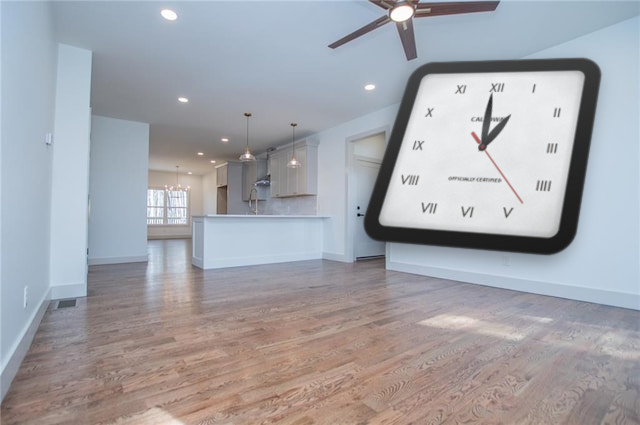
12:59:23
